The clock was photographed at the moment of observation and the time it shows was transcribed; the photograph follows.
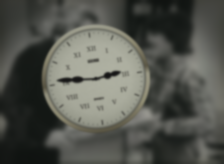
2:46
